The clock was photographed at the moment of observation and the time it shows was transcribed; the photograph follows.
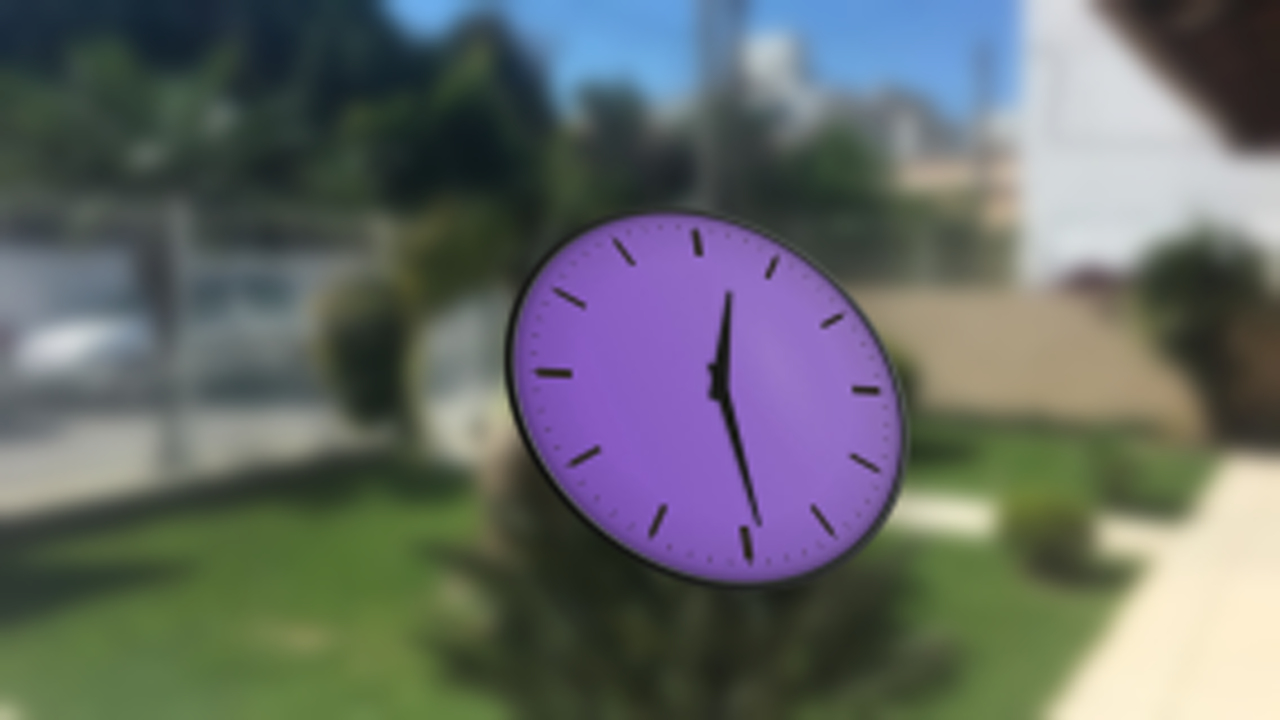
12:29
